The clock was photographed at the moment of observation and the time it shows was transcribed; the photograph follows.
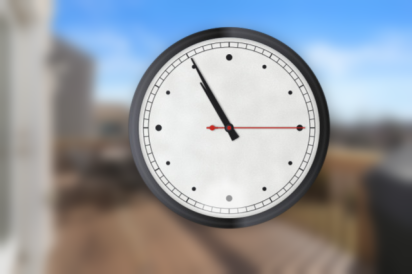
10:55:15
